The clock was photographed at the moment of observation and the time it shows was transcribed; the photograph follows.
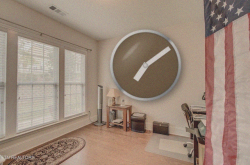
7:09
